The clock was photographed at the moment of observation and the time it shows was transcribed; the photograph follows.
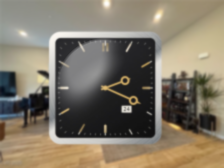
2:19
